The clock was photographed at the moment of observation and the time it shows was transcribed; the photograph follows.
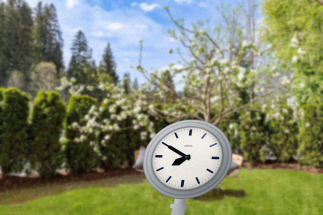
7:50
